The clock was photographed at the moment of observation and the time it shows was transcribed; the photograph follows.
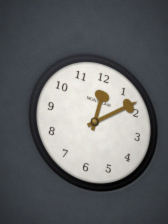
12:08
